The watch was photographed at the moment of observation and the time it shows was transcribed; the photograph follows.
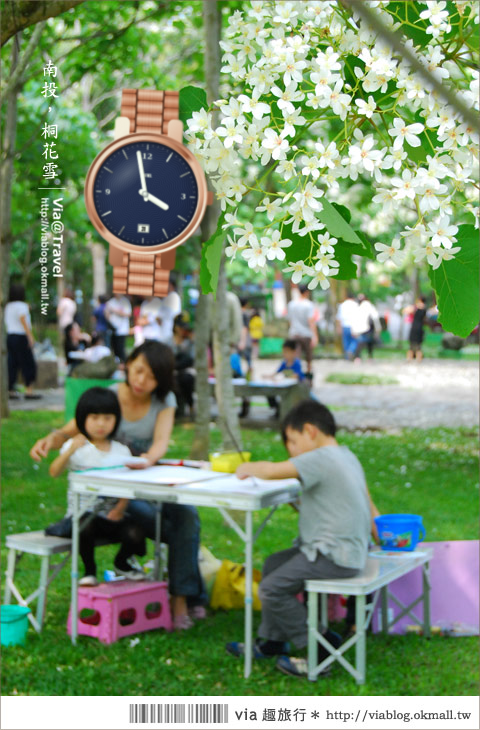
3:58
